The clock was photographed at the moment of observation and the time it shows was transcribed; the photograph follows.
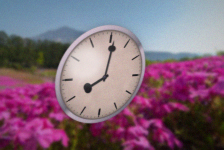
8:01
